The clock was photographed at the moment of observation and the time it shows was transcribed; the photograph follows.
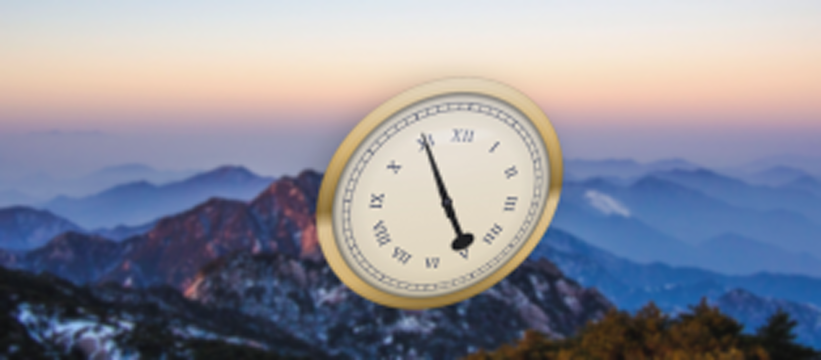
4:55
